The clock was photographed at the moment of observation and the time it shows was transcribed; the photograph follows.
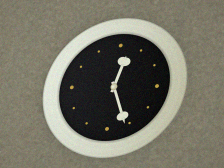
12:26
